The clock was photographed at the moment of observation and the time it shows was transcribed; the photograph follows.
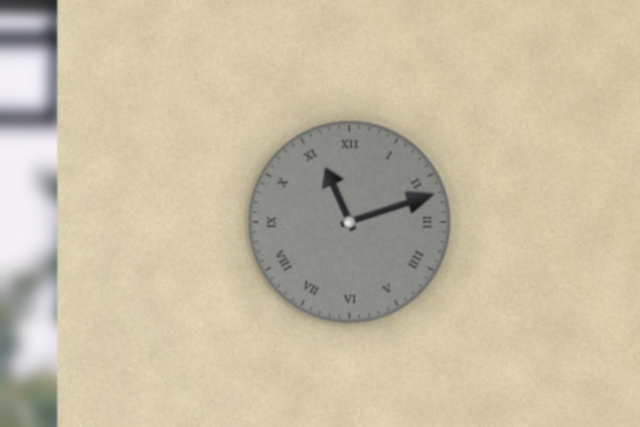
11:12
